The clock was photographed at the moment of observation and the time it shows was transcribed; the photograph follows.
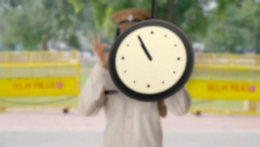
10:55
